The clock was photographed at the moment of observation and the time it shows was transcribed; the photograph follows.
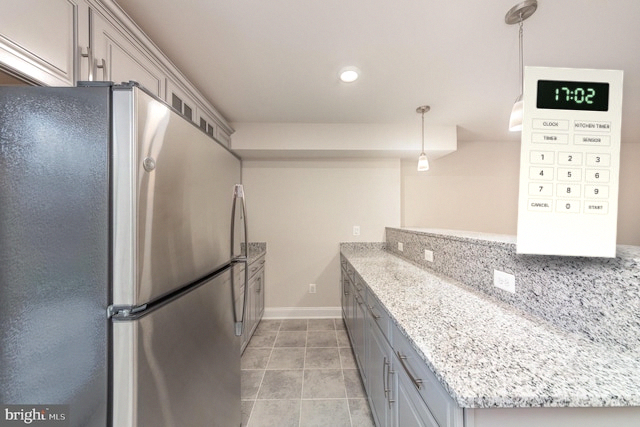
17:02
